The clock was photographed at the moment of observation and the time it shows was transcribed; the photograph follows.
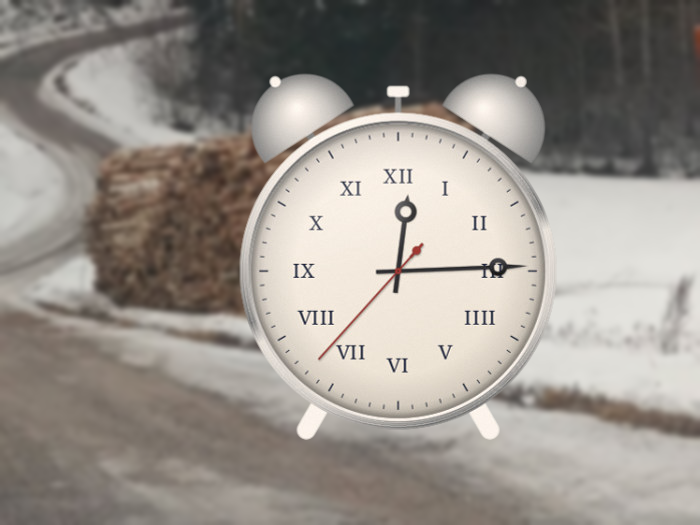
12:14:37
